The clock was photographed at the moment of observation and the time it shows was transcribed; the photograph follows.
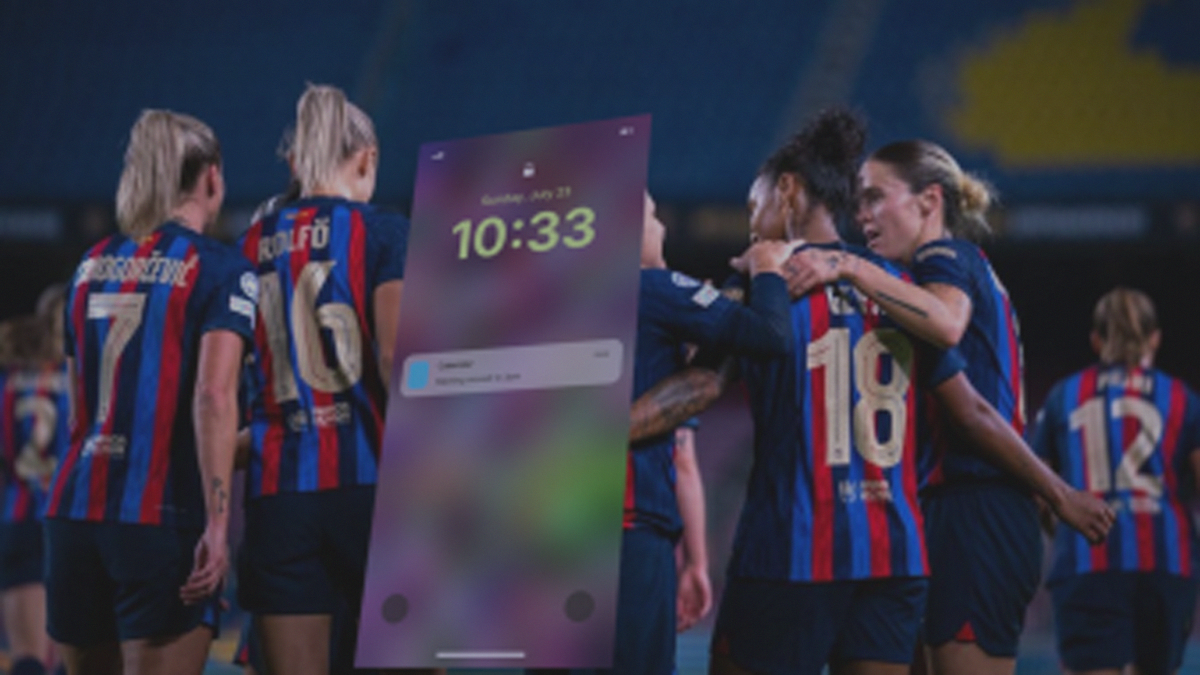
10:33
